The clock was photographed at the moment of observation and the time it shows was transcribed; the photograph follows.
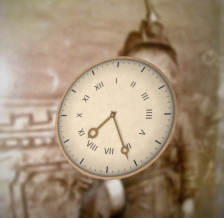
8:31
